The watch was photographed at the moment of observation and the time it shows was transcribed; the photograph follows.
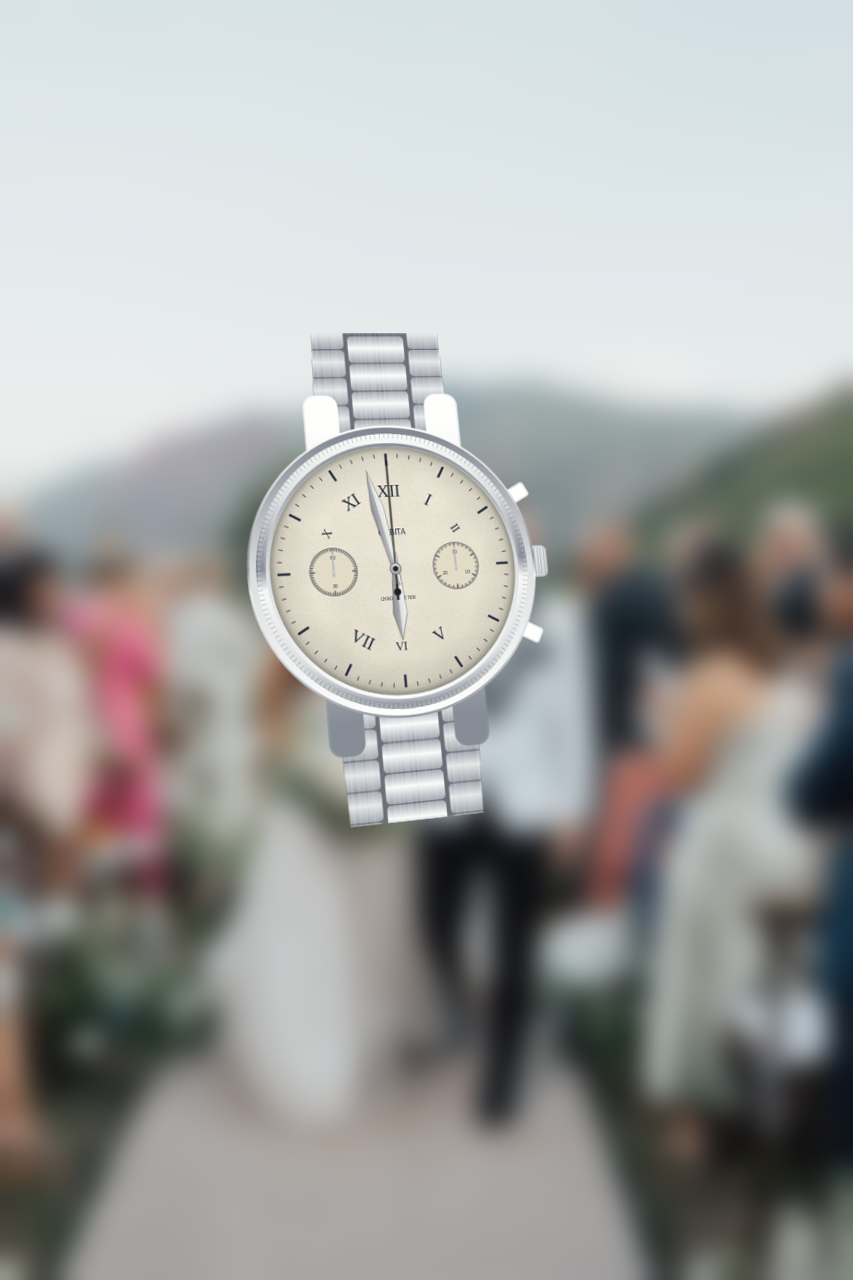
5:58
